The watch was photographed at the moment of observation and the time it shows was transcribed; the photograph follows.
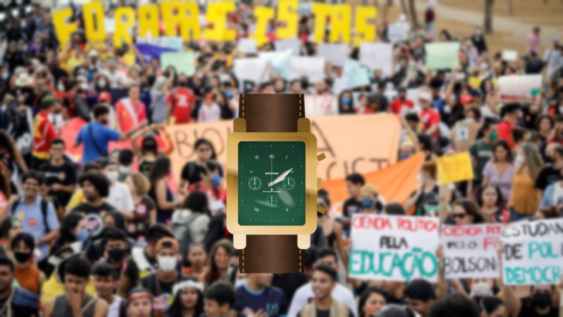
2:09
